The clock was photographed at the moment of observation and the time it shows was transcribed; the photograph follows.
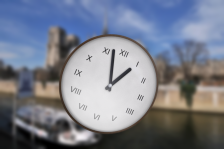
12:57
